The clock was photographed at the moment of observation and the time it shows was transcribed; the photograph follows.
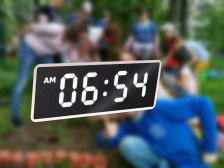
6:54
